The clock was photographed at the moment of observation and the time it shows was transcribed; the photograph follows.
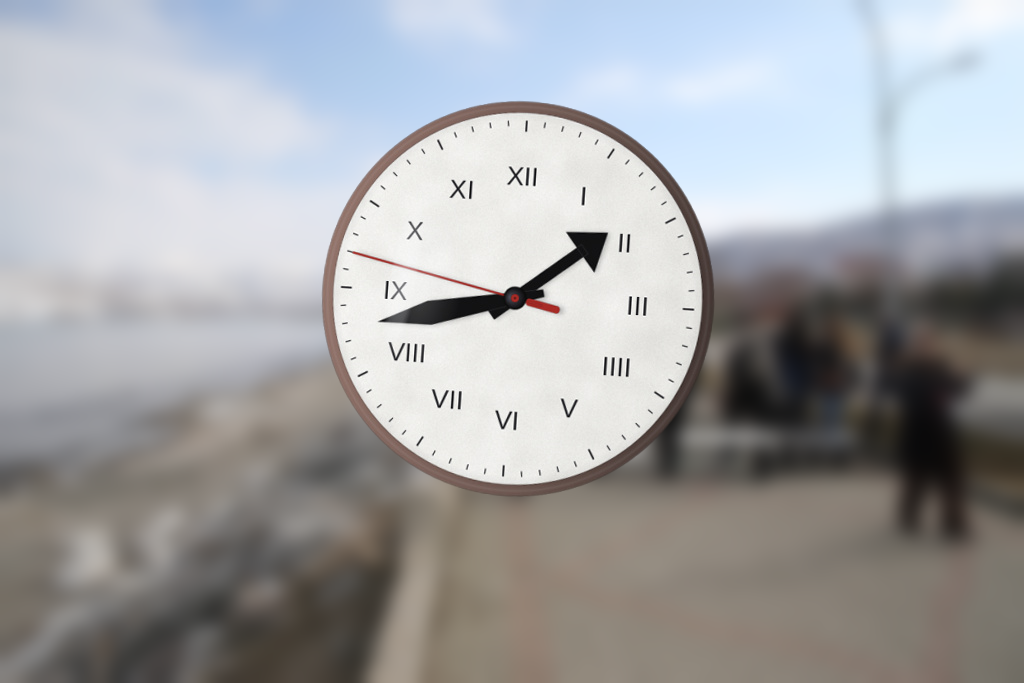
1:42:47
